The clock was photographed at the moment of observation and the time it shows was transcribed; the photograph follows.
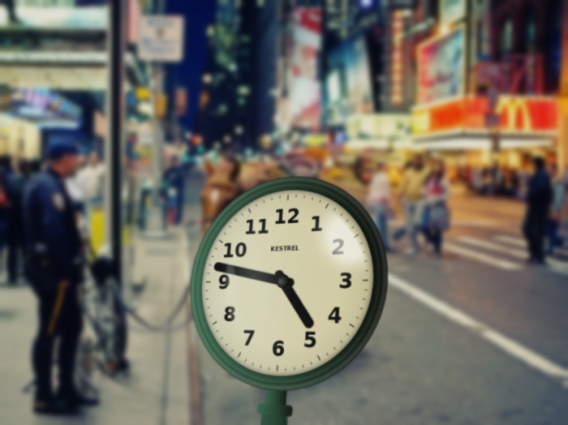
4:47
